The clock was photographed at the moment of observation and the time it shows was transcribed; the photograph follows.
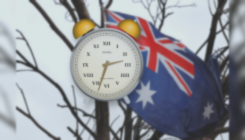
2:33
